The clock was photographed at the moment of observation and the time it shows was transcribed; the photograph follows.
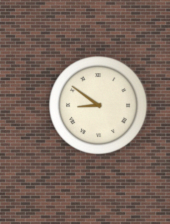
8:51
